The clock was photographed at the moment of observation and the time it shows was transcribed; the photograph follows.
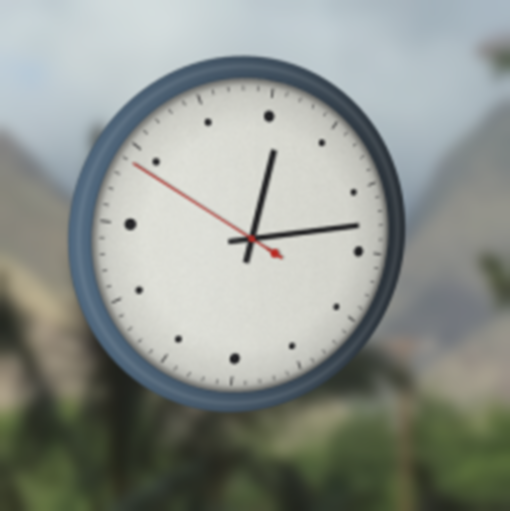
12:12:49
